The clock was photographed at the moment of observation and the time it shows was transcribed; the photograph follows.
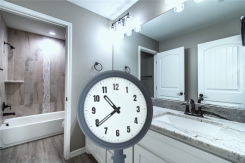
10:39
